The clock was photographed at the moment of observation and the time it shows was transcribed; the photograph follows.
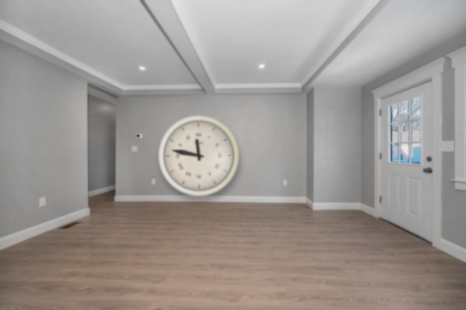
11:47
